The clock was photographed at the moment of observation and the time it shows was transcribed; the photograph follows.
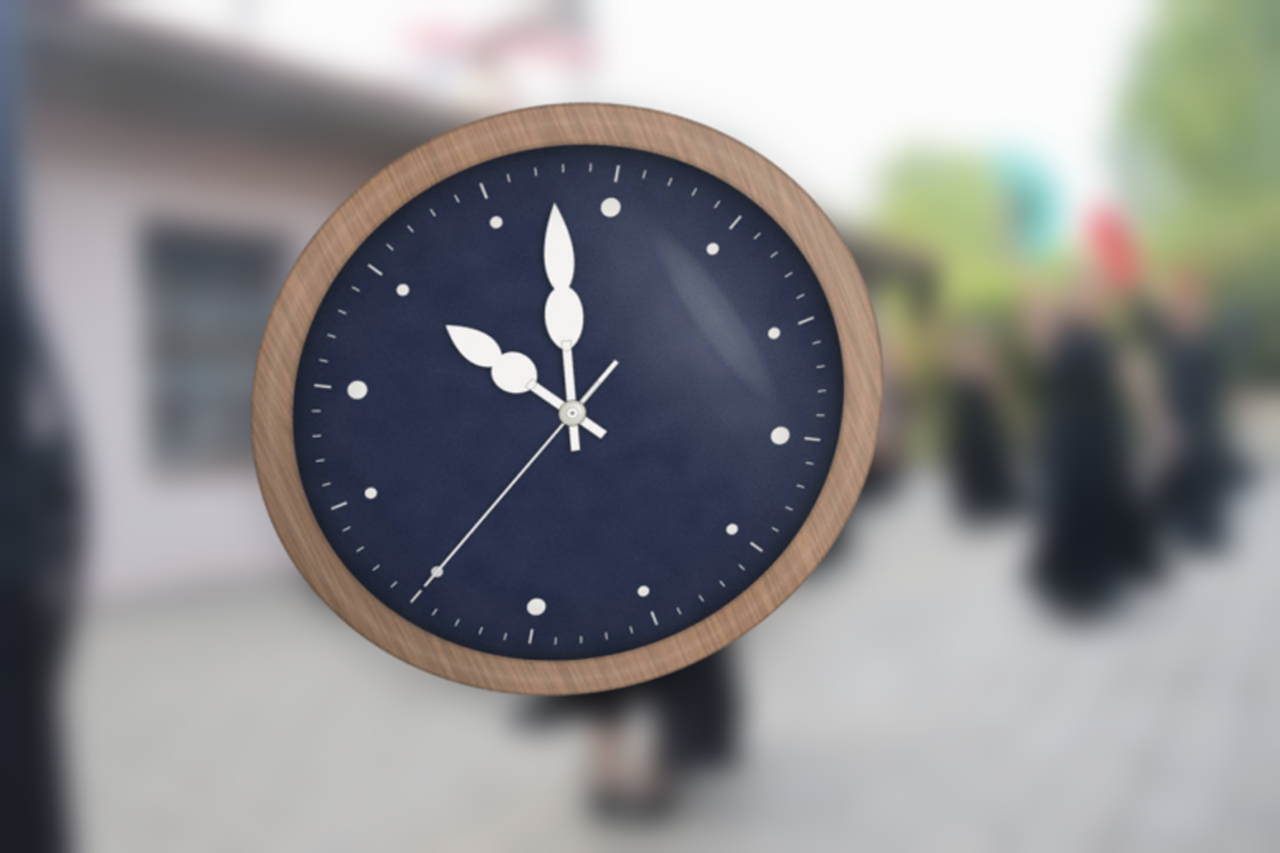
9:57:35
